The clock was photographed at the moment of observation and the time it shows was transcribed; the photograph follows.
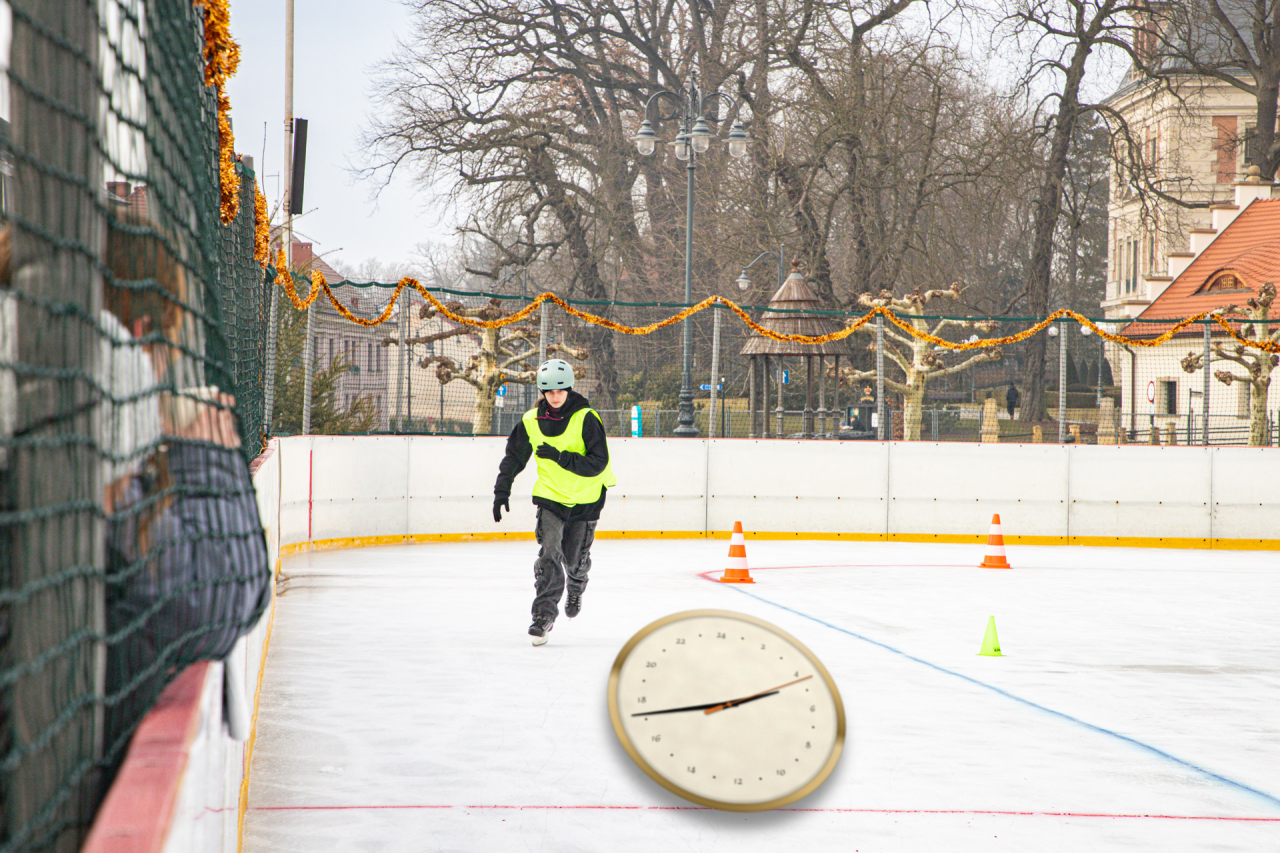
4:43:11
